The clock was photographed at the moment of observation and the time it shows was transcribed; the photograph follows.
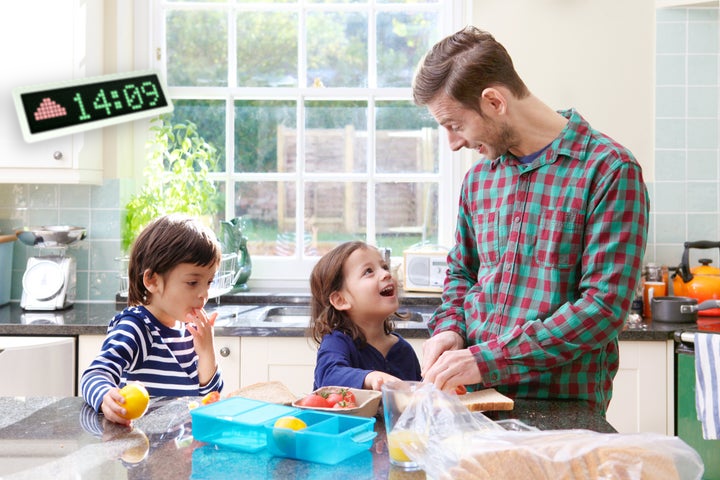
14:09
